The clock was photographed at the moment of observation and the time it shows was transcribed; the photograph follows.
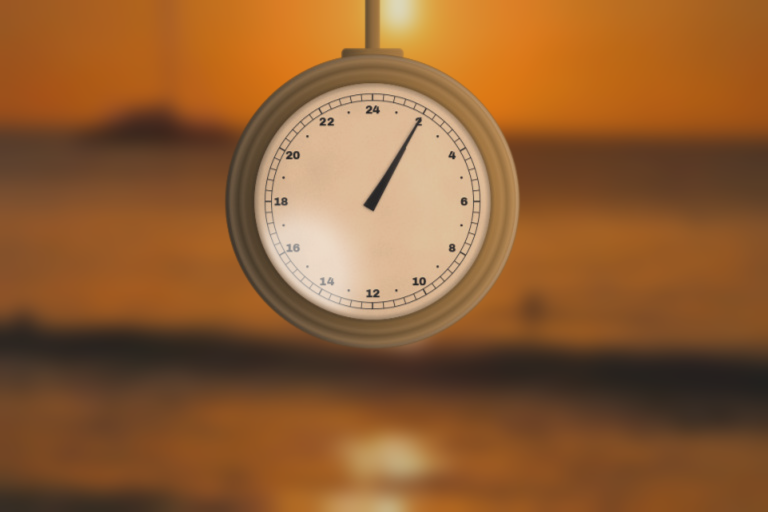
2:05
